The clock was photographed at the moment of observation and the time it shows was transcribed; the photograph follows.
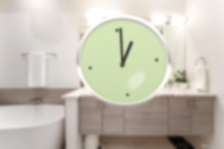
1:01
